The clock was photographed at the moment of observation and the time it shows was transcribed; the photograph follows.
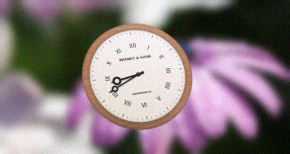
8:41
